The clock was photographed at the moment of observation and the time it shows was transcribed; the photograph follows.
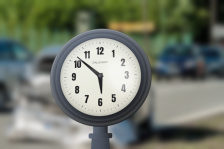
5:52
